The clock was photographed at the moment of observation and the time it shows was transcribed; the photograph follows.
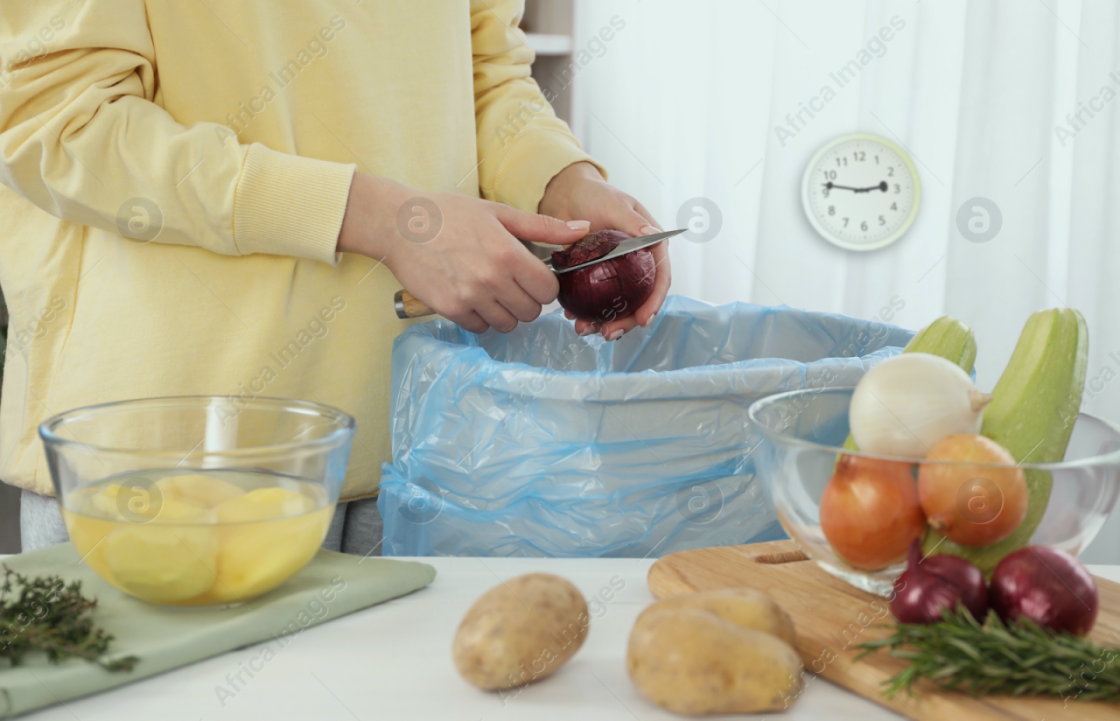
2:47
